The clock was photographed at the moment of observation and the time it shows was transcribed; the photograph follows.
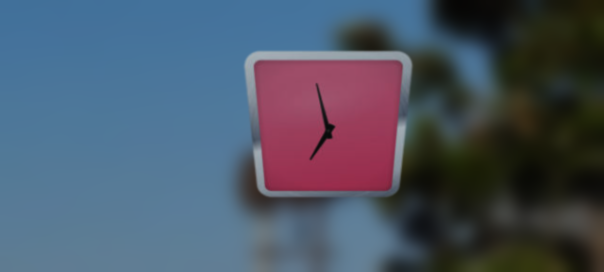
6:58
